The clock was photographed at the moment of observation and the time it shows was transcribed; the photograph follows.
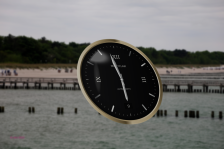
5:58
